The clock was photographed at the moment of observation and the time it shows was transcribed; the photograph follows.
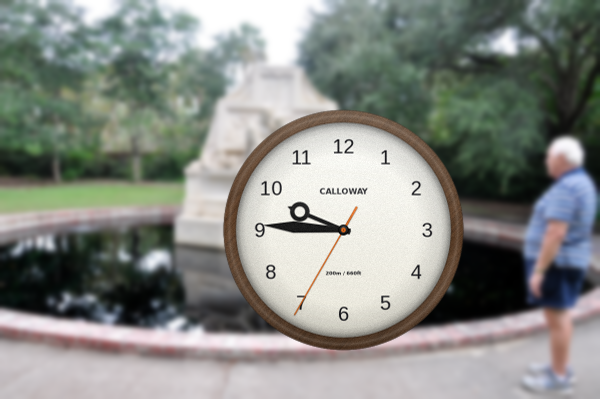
9:45:35
